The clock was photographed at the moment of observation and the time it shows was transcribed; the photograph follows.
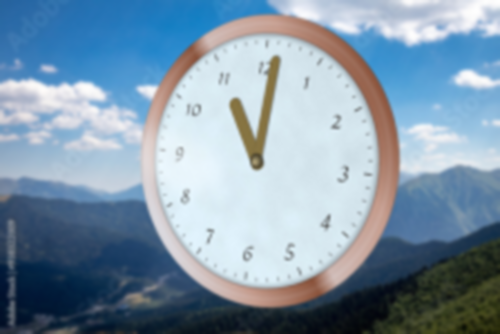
11:01
